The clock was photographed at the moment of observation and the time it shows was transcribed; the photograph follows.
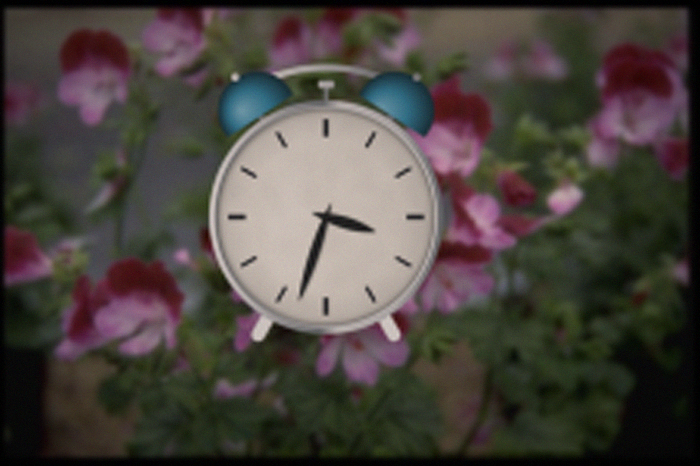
3:33
